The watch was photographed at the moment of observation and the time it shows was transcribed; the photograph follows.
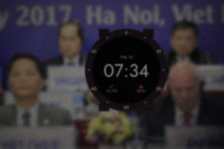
7:34
